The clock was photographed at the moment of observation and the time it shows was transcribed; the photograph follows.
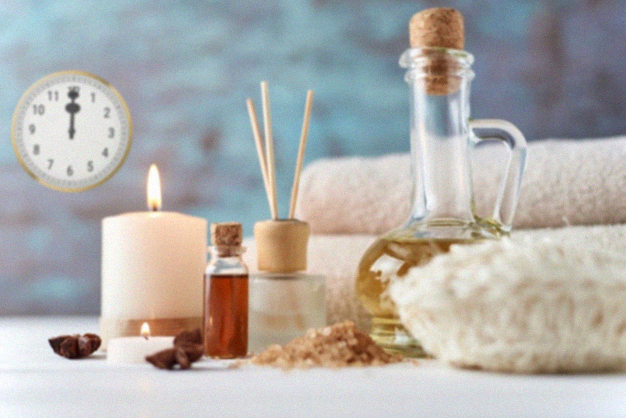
12:00
